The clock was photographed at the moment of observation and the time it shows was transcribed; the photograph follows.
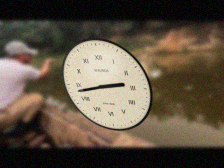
2:43
